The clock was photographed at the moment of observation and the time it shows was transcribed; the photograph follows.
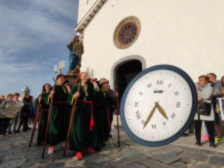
4:34
